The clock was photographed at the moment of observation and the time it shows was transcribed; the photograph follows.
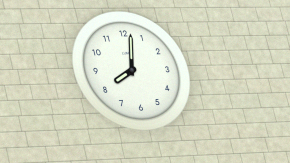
8:02
